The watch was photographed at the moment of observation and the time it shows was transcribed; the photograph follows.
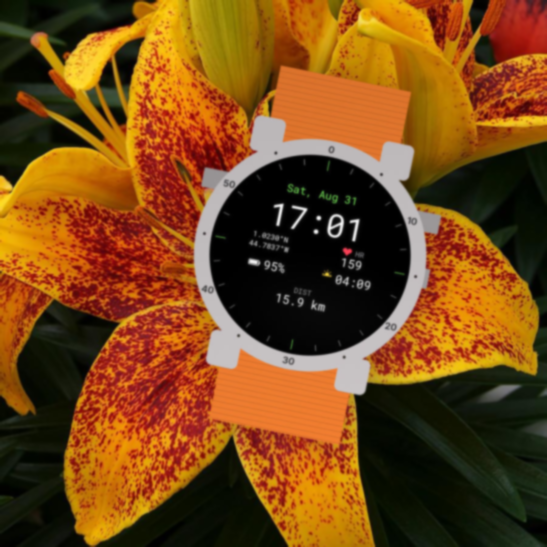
17:01
